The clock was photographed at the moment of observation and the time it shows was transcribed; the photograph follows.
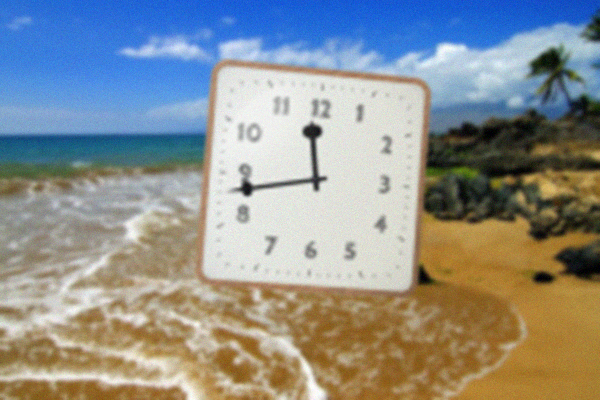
11:43
